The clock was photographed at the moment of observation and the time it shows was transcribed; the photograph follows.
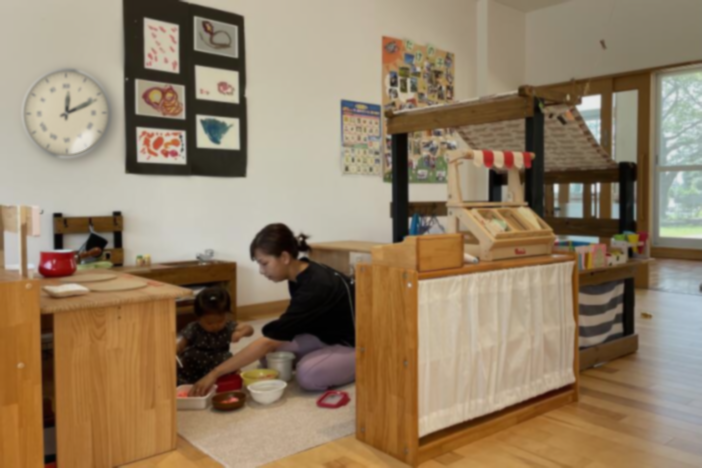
12:11
